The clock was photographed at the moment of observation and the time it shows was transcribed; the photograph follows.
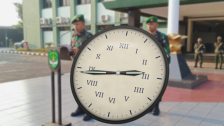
2:44
